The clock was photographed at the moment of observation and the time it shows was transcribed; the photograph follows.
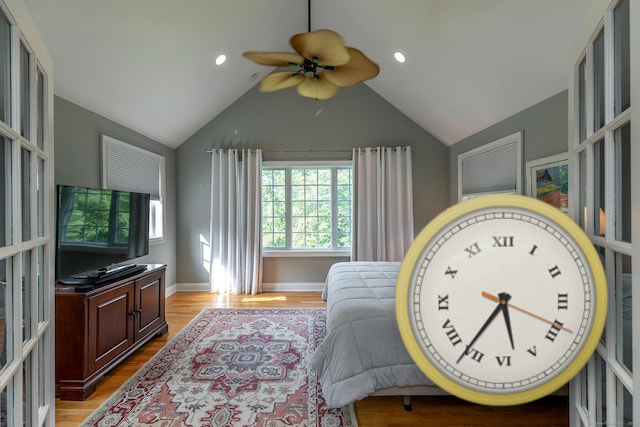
5:36:19
